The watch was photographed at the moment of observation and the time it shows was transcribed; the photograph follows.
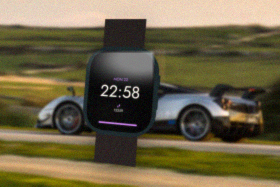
22:58
